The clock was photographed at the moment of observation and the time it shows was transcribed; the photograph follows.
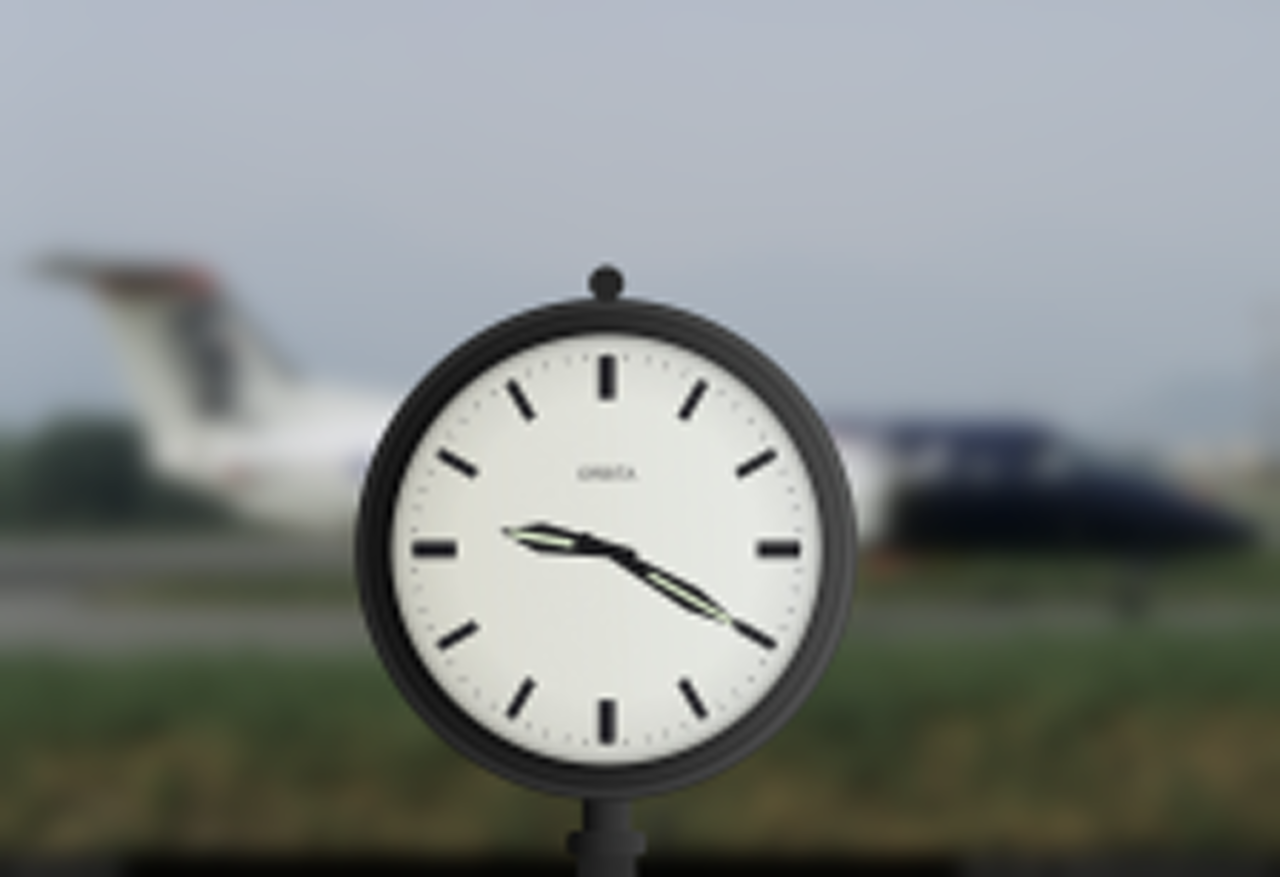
9:20
